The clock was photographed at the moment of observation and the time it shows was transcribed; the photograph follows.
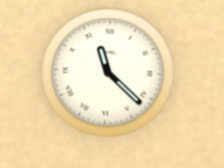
11:22
